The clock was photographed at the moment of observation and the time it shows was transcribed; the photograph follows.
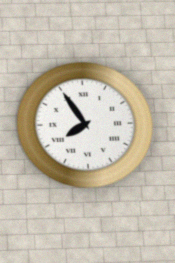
7:55
